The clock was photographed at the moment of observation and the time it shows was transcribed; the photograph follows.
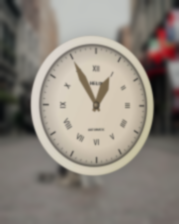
12:55
